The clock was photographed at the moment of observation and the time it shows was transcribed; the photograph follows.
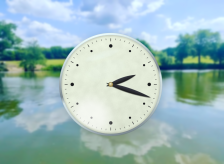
2:18
